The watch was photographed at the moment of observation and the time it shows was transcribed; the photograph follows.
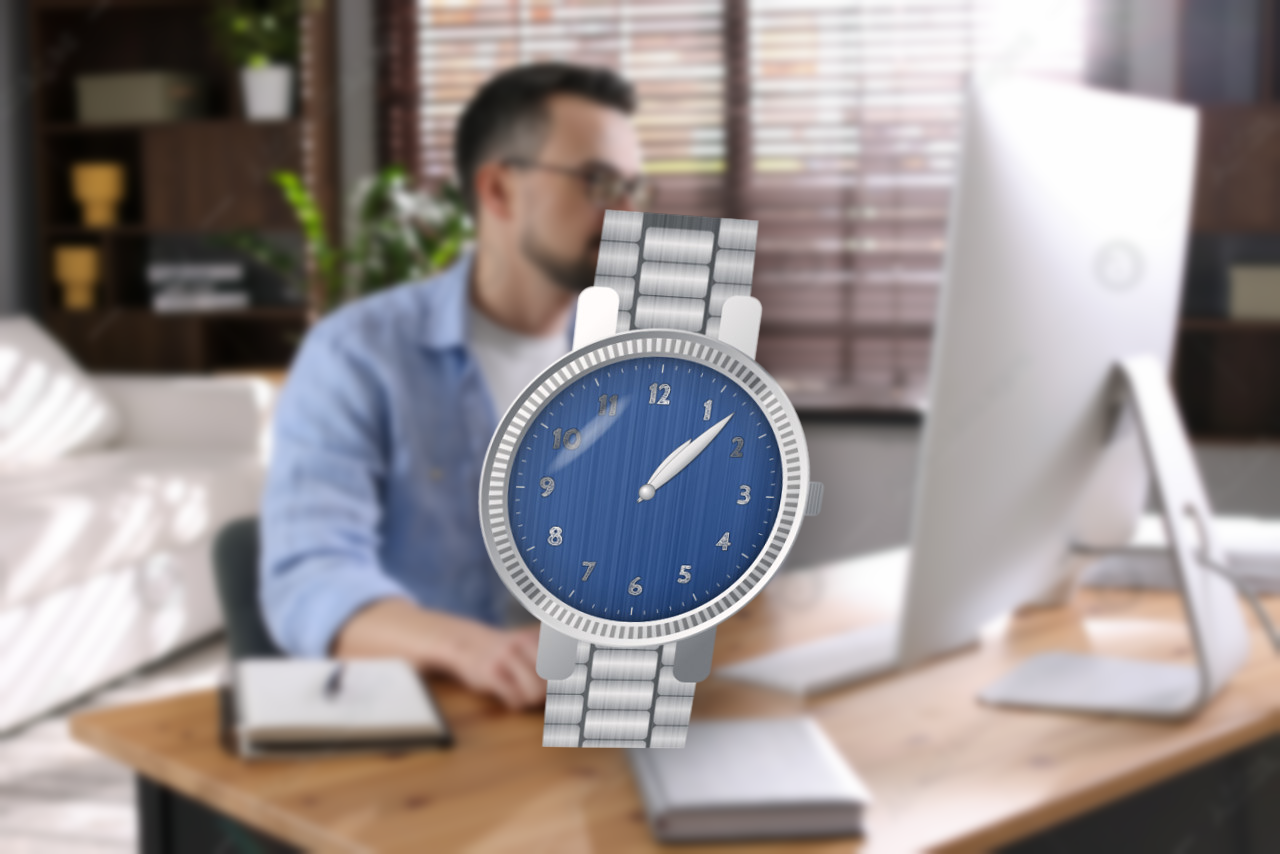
1:07
